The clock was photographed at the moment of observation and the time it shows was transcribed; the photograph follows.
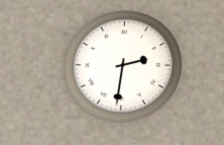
2:31
